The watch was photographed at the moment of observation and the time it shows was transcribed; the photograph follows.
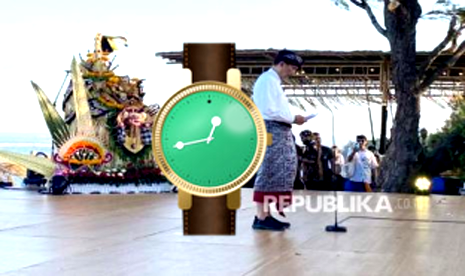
12:43
